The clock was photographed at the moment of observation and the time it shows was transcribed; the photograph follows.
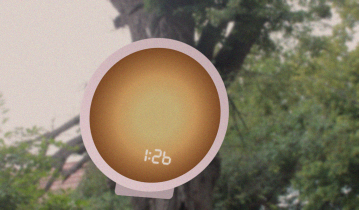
1:26
